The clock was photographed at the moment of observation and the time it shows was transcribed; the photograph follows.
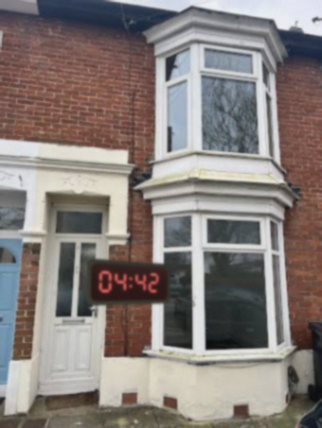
4:42
